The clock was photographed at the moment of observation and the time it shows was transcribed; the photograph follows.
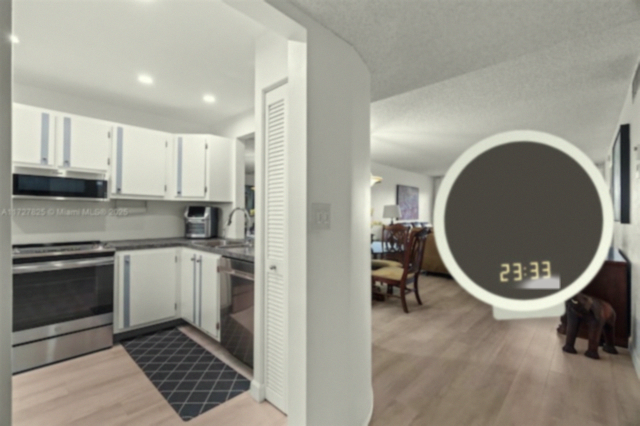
23:33
